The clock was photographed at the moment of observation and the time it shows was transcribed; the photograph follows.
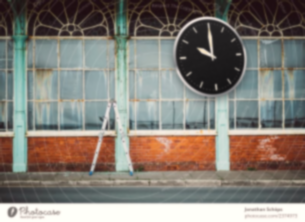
10:00
